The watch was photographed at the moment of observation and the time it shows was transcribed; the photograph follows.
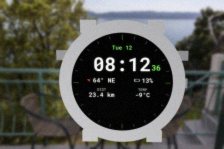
8:12
